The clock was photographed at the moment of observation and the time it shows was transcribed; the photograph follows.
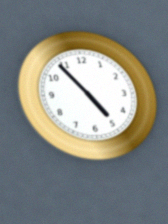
4:54
